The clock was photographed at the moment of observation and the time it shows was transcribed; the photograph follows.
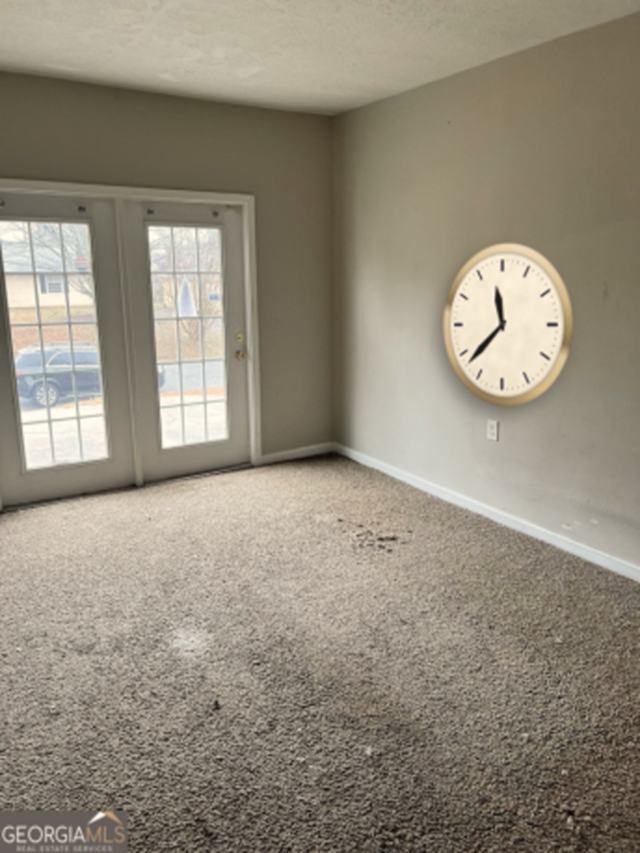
11:38
